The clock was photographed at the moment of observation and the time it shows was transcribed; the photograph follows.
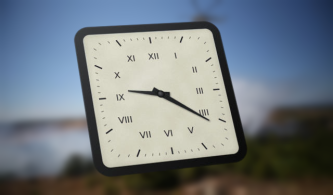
9:21
